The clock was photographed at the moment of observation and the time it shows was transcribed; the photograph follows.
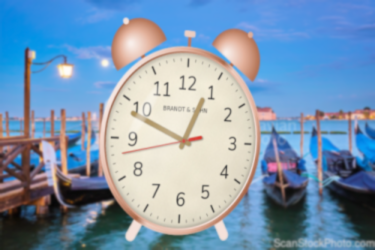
12:48:43
